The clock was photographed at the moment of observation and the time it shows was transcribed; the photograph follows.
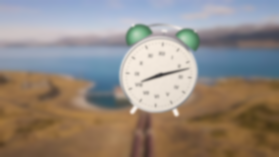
8:12
